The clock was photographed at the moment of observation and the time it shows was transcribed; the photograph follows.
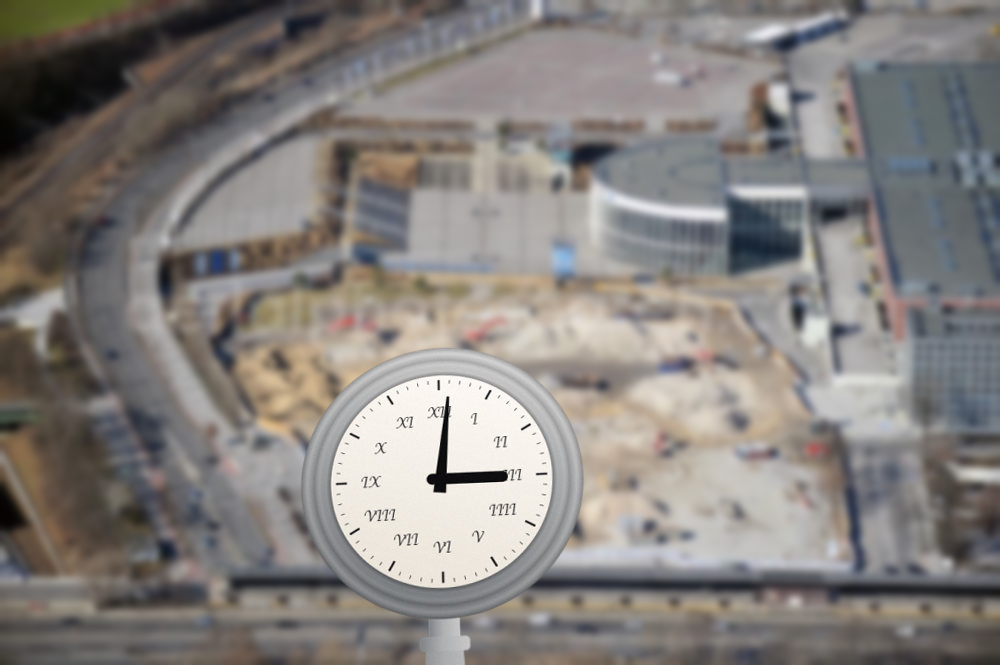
3:01
